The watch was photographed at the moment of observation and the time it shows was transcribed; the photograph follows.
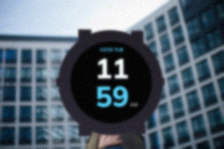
11:59
